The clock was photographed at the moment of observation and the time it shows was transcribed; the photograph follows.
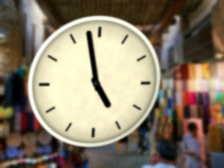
4:58
